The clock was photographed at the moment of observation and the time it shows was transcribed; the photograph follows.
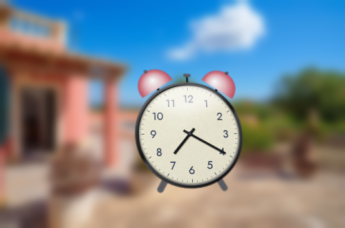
7:20
